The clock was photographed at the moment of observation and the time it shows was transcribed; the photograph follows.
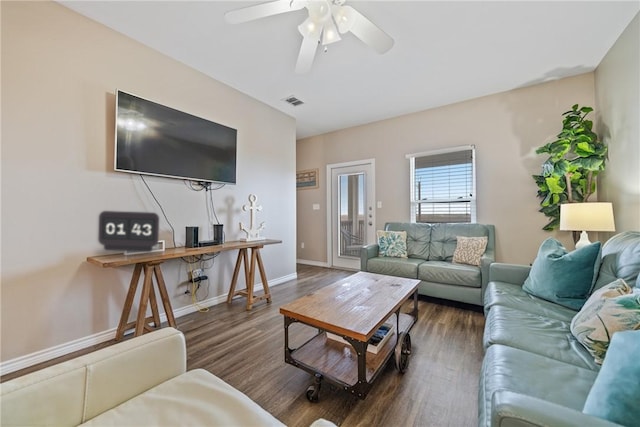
1:43
